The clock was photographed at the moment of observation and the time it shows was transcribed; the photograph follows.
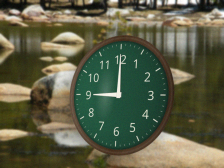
9:00
